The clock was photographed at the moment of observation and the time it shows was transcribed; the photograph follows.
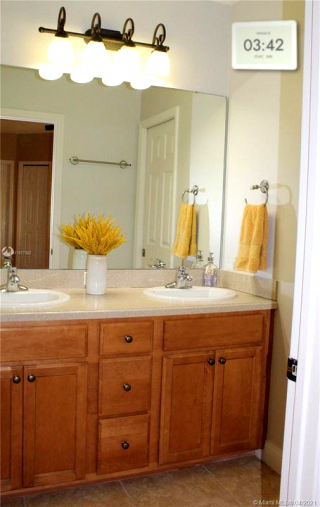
3:42
